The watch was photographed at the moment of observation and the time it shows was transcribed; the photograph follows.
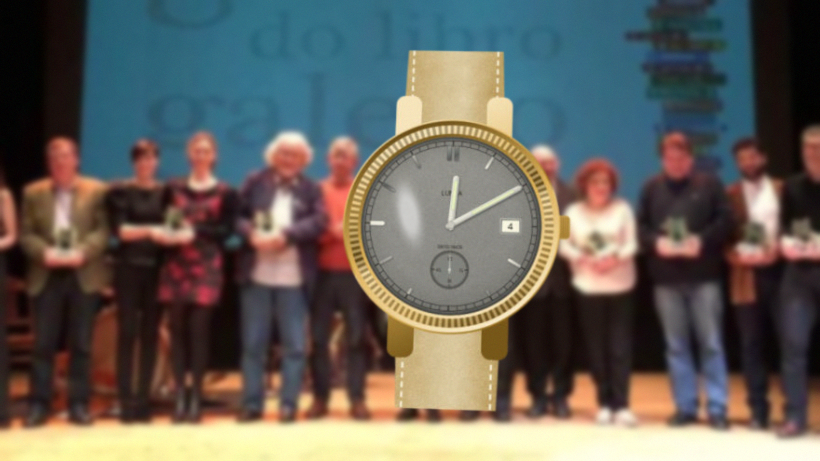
12:10
